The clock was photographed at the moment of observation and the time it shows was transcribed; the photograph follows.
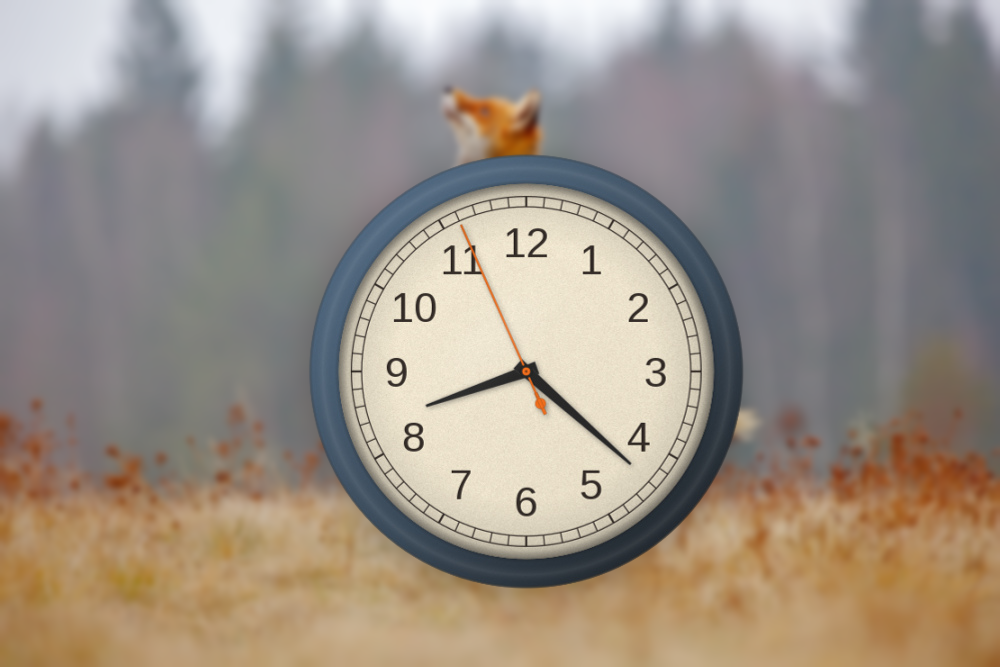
8:21:56
